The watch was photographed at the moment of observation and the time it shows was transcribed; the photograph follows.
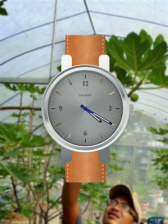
4:20
